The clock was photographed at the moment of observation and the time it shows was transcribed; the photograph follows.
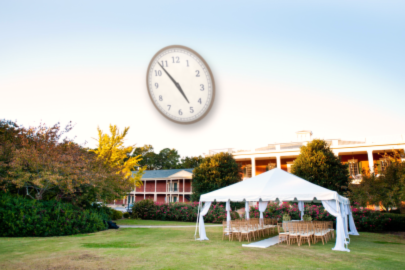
4:53
